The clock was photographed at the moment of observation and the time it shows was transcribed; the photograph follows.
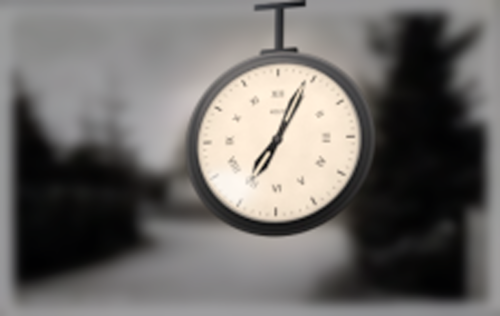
7:04
